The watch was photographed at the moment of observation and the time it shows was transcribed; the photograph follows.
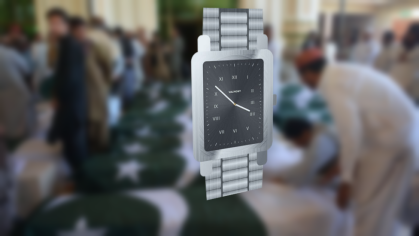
3:52
